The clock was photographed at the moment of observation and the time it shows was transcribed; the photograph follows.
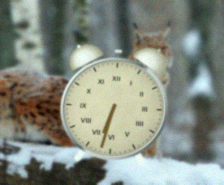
6:32
